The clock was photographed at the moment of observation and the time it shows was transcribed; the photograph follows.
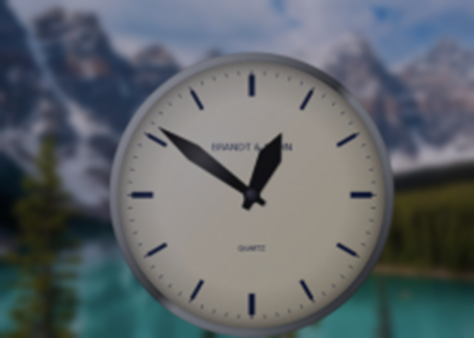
12:51
